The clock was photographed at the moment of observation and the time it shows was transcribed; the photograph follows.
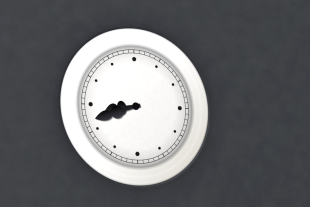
8:42
